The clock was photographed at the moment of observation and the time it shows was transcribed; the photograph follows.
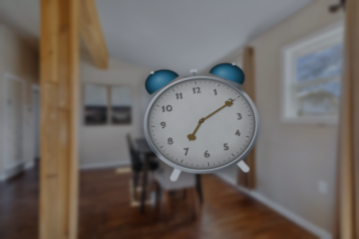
7:10
